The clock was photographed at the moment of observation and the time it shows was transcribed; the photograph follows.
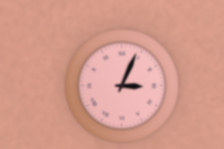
3:04
